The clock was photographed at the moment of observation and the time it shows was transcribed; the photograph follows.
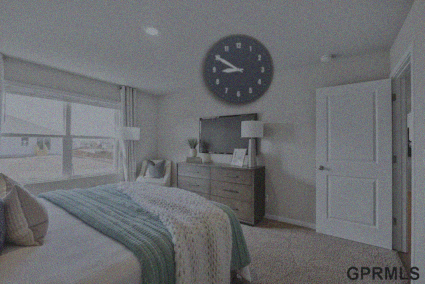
8:50
